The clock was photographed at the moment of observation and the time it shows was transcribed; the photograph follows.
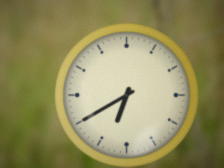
6:40
